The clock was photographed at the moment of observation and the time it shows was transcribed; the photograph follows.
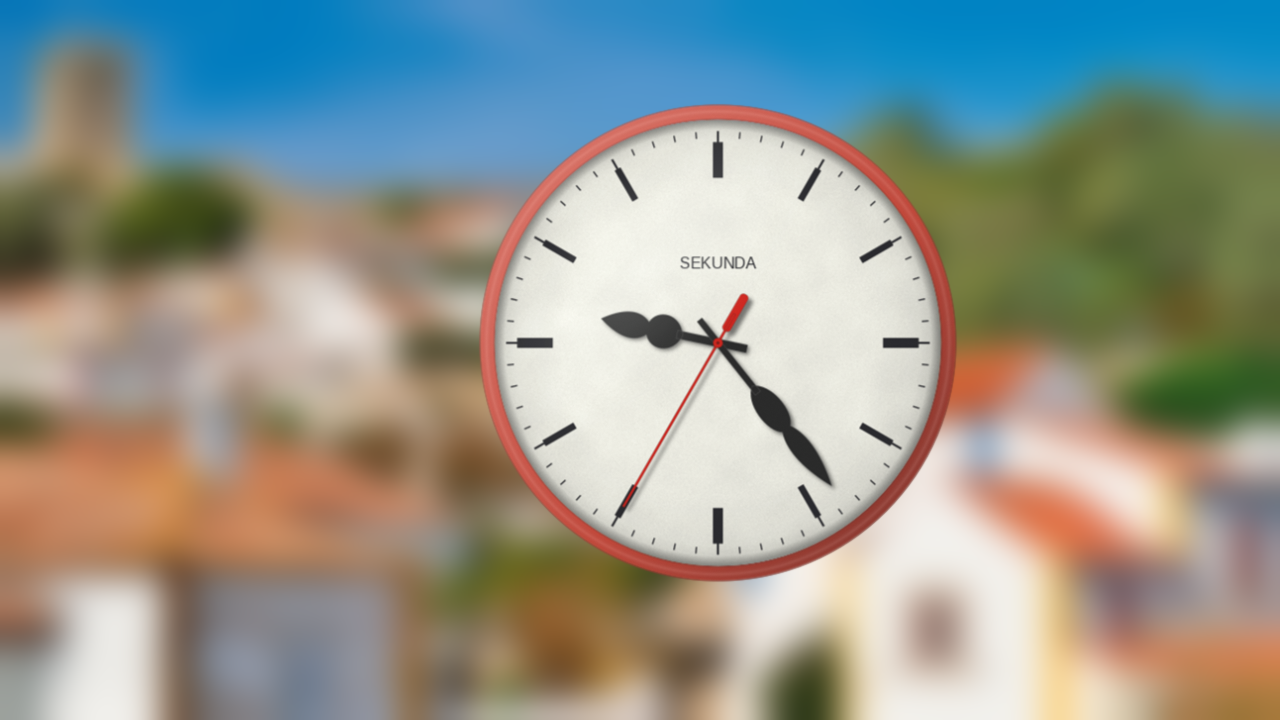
9:23:35
